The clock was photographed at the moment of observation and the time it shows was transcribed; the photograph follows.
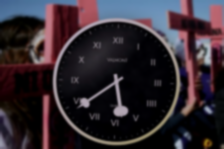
5:39
